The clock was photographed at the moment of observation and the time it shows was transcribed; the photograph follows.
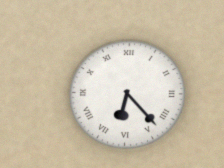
6:23
